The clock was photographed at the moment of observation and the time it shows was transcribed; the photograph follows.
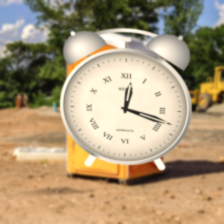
12:18
